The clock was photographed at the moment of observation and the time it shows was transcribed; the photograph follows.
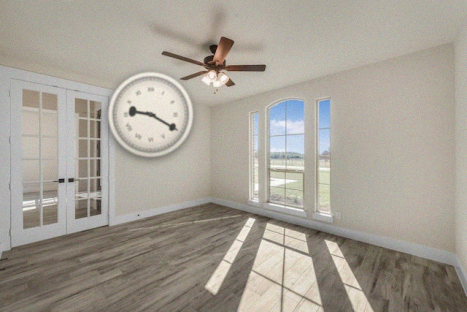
9:20
